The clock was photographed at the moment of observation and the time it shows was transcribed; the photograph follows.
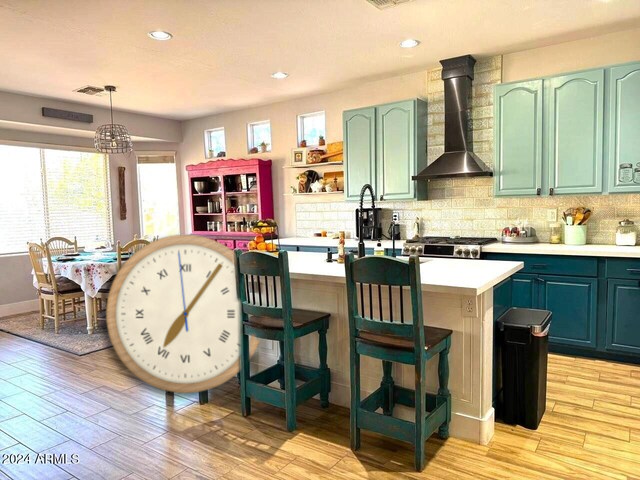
7:05:59
